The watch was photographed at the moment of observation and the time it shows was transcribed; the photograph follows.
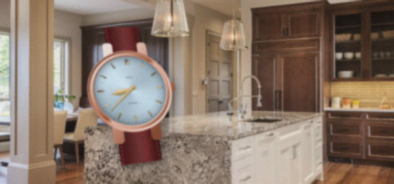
8:38
